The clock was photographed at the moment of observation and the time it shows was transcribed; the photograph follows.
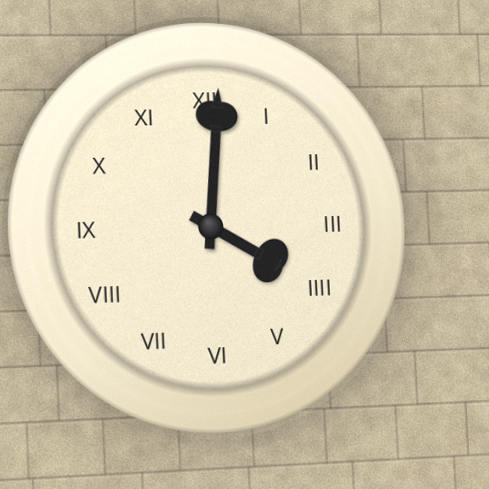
4:01
